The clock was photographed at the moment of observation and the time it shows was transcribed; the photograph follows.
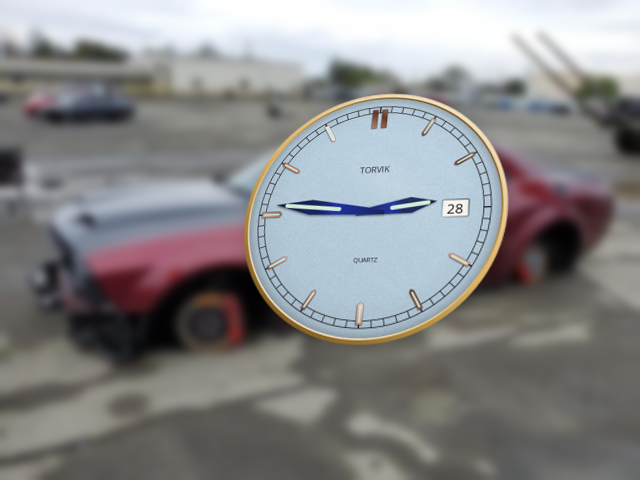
2:46
